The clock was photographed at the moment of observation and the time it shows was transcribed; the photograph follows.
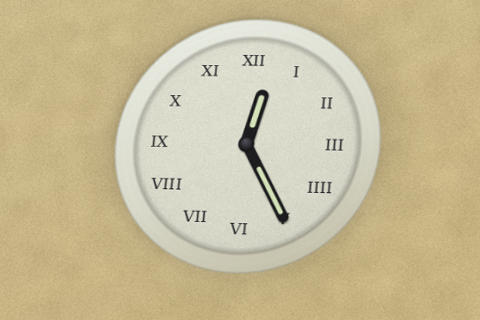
12:25
